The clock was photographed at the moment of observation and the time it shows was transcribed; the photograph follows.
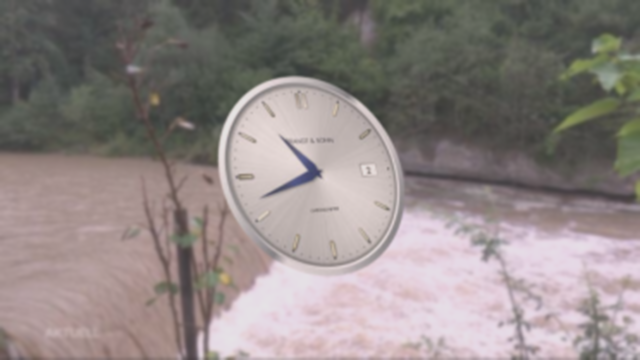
10:42
